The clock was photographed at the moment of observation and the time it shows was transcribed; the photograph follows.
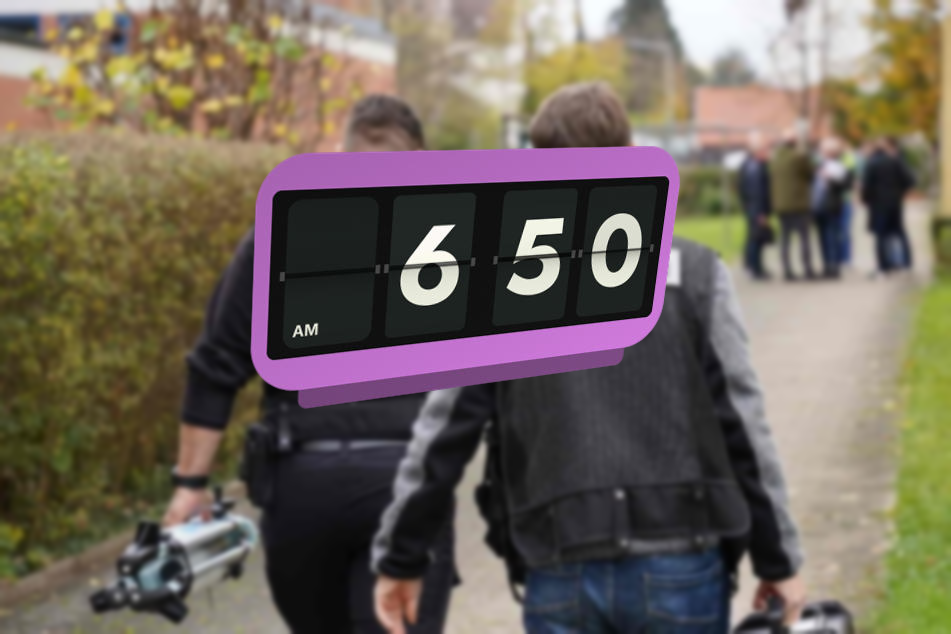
6:50
